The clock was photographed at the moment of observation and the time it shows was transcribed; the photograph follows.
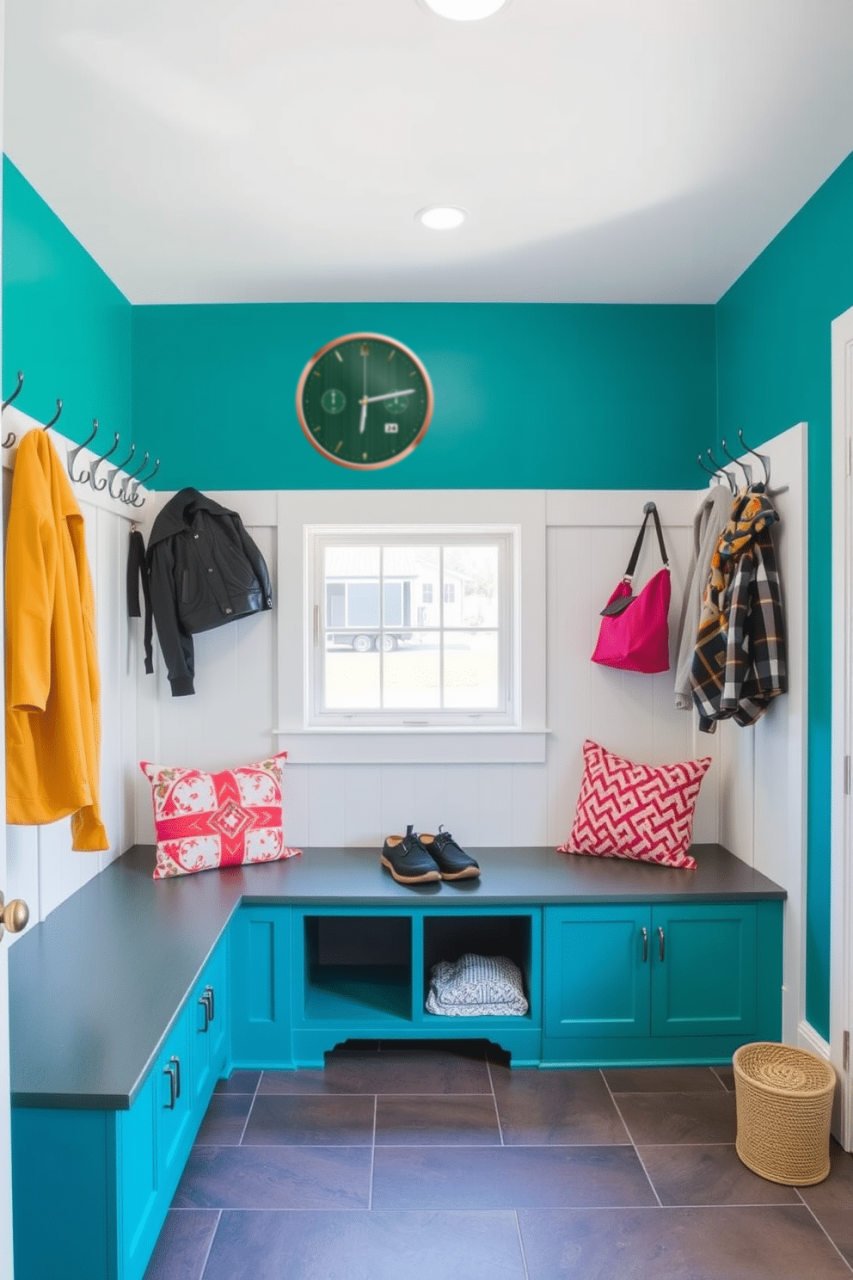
6:13
